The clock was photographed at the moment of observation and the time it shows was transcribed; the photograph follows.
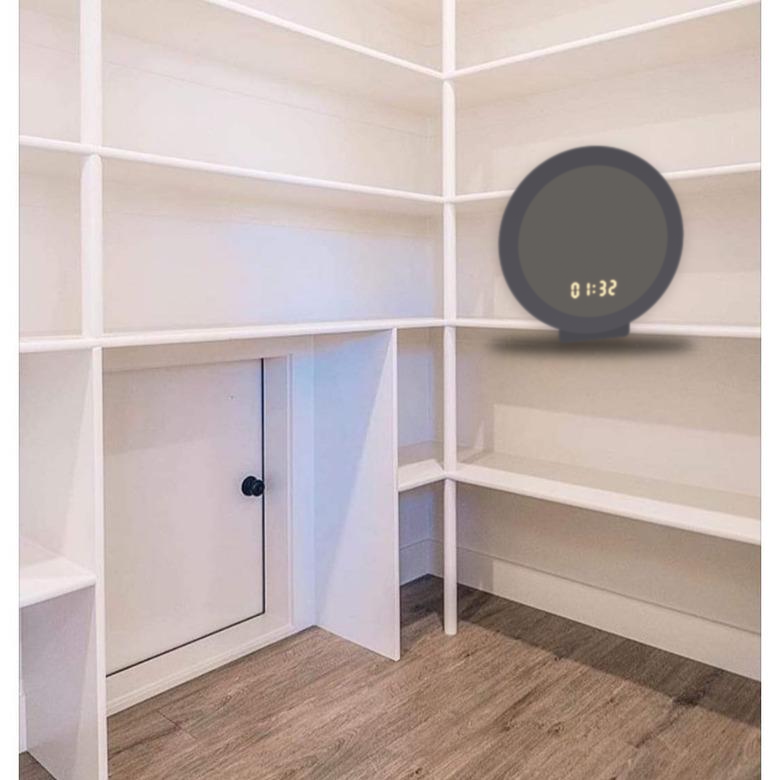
1:32
